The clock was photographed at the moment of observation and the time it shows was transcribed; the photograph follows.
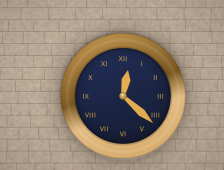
12:22
